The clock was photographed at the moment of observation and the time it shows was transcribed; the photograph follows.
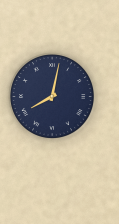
8:02
